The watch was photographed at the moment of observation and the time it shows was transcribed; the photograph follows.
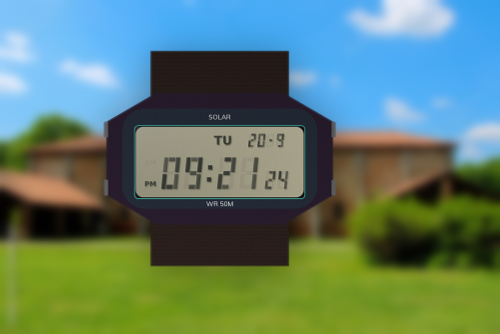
9:21:24
